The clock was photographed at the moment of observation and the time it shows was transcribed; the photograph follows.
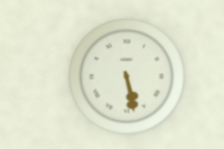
5:28
